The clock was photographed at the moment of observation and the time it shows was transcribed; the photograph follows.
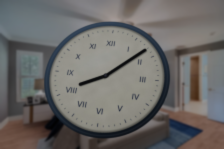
8:08
